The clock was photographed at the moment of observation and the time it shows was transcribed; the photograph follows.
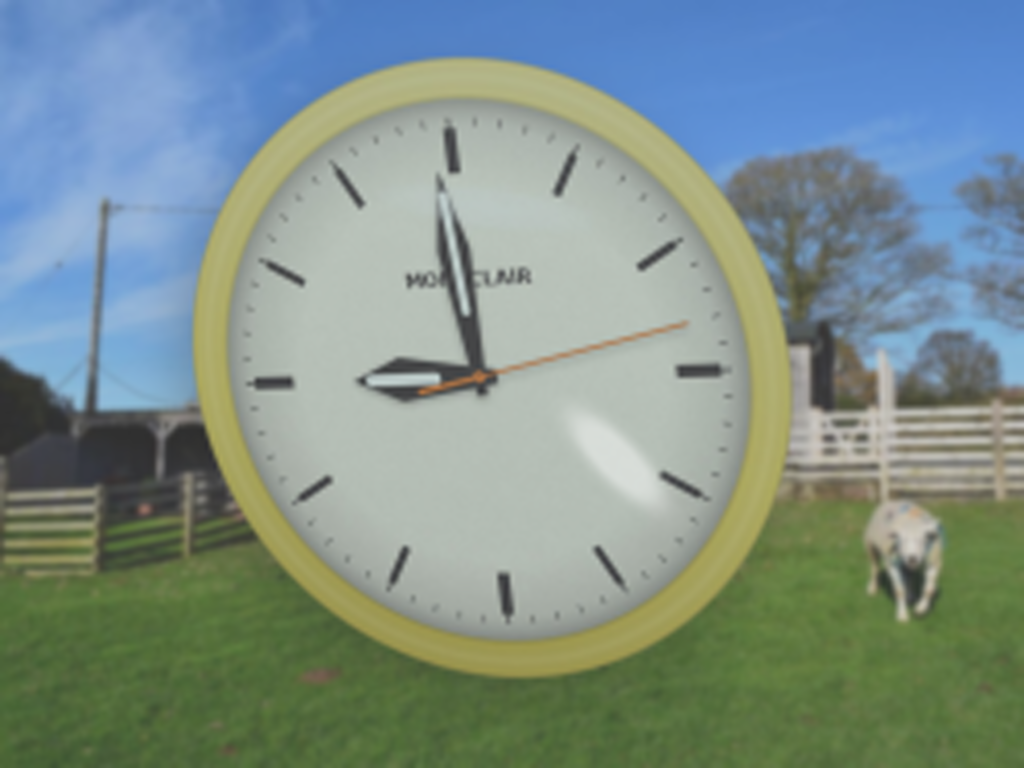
8:59:13
